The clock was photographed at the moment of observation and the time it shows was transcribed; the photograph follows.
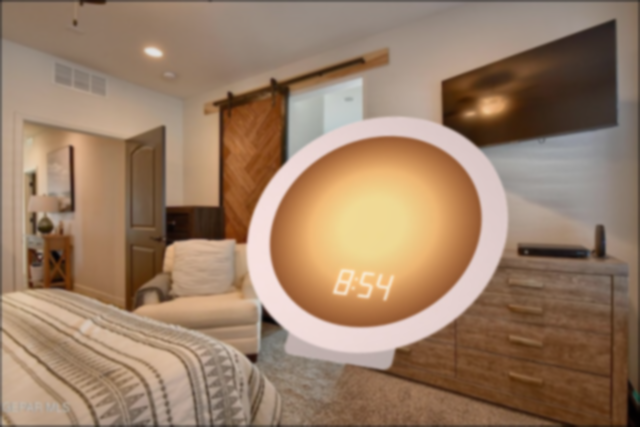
8:54
